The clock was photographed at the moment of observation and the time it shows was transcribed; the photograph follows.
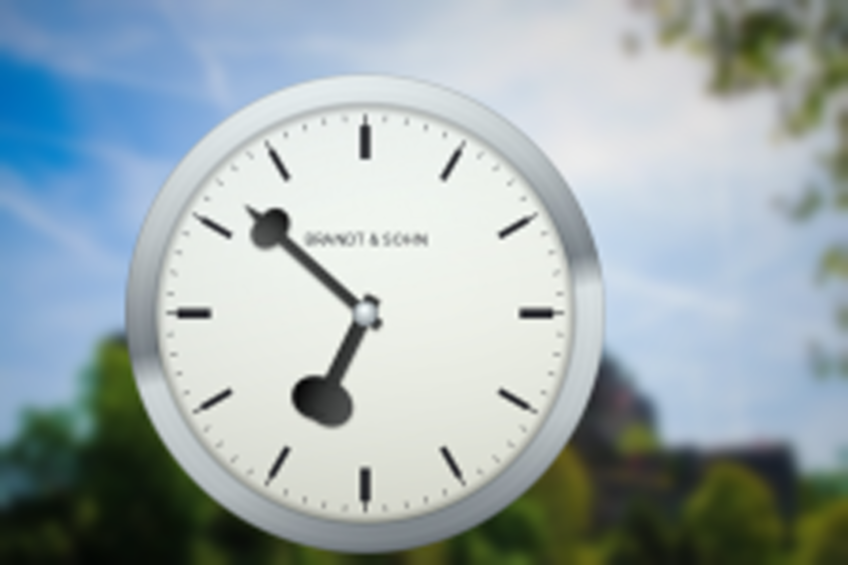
6:52
